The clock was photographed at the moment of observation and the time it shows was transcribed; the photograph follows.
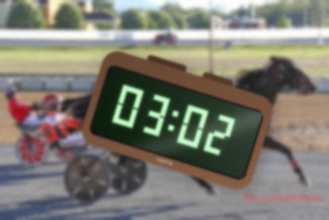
3:02
